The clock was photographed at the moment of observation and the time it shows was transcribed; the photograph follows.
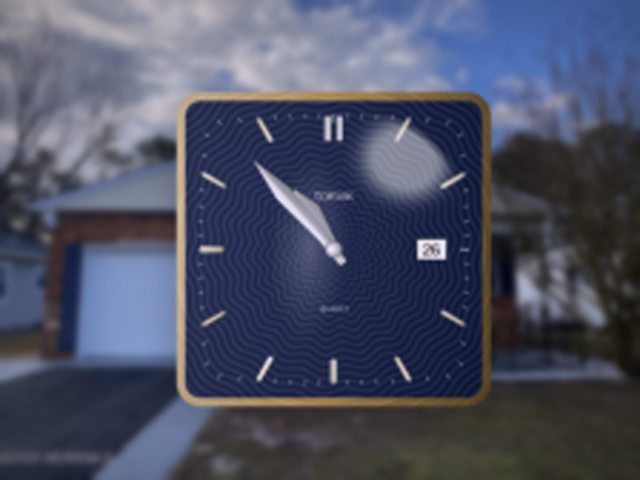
10:53
